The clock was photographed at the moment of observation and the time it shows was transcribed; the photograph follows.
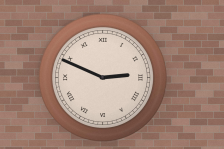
2:49
